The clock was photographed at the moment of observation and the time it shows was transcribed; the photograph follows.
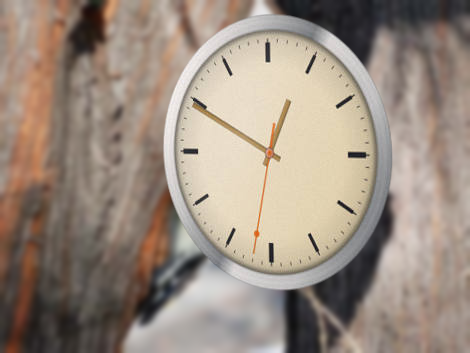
12:49:32
